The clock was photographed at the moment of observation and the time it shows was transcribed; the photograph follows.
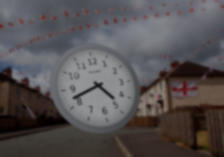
4:42
